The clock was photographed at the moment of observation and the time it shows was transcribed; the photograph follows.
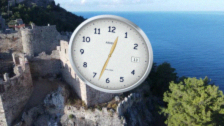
12:33
